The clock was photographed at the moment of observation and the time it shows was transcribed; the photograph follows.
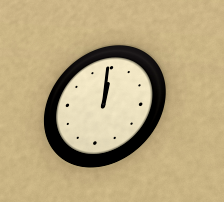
11:59
